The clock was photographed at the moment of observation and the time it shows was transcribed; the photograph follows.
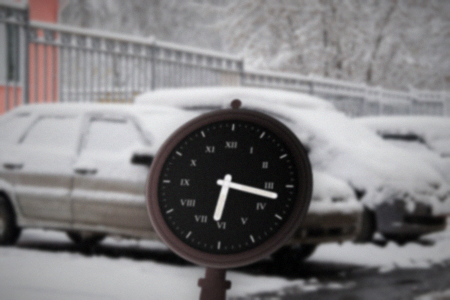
6:17
